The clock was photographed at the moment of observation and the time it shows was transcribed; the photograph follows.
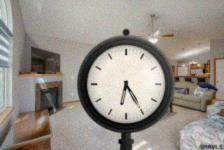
6:25
